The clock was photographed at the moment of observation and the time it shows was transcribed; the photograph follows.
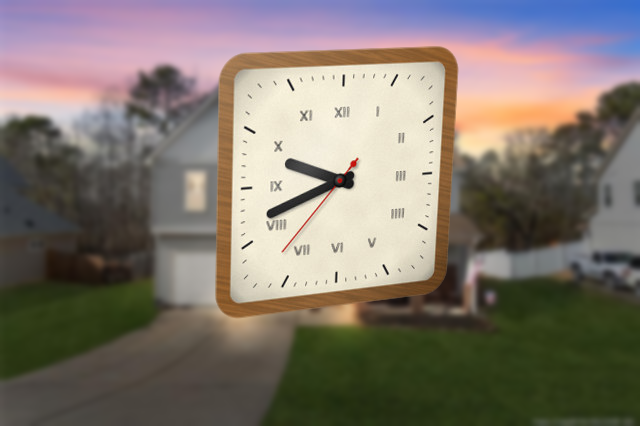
9:41:37
